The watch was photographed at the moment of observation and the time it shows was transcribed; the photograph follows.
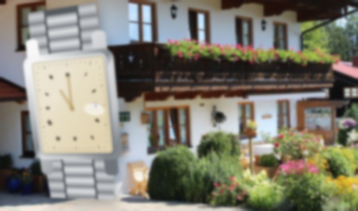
11:00
